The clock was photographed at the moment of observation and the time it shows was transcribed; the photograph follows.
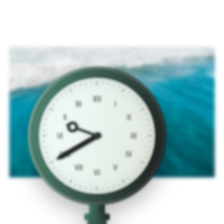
9:40
